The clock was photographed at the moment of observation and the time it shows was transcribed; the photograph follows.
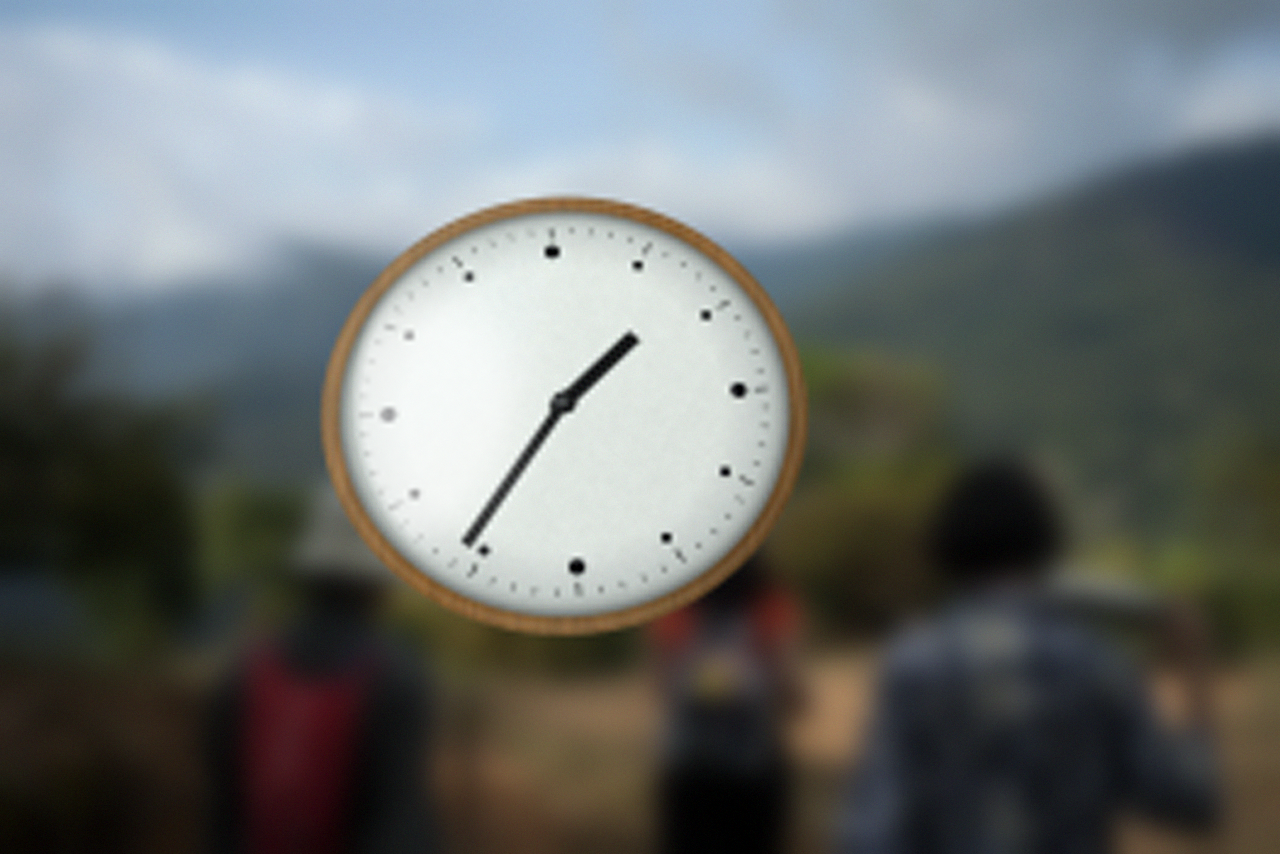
1:36
